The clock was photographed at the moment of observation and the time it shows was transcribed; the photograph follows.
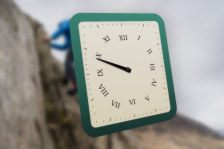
9:49
